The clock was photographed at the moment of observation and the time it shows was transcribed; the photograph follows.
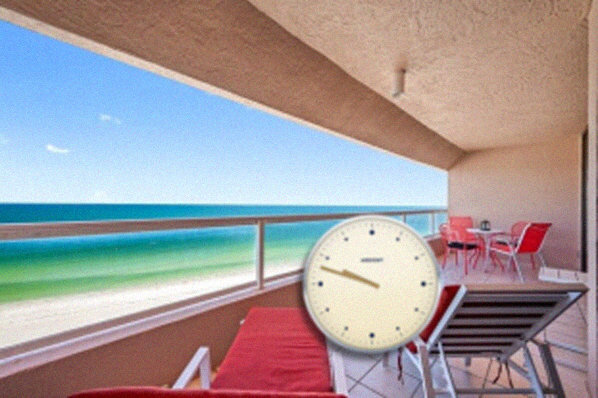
9:48
